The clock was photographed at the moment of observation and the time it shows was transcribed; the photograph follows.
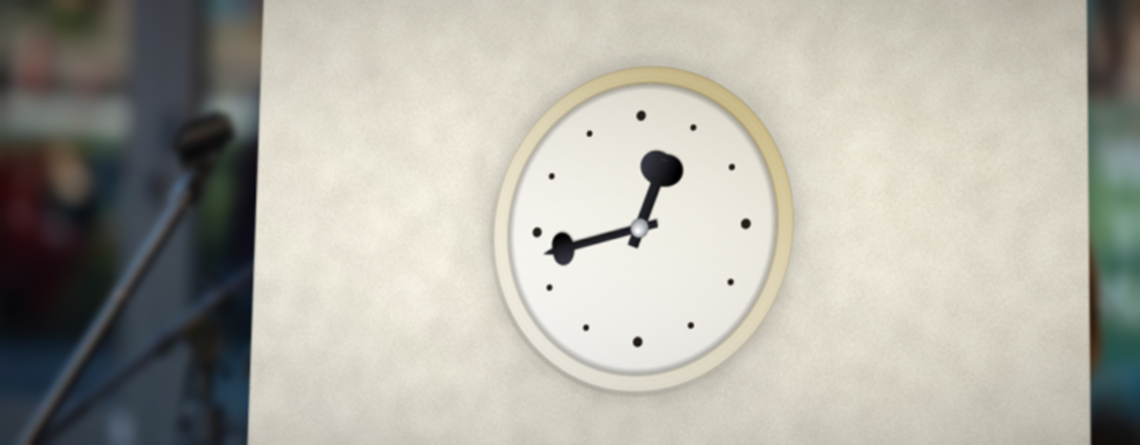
12:43
